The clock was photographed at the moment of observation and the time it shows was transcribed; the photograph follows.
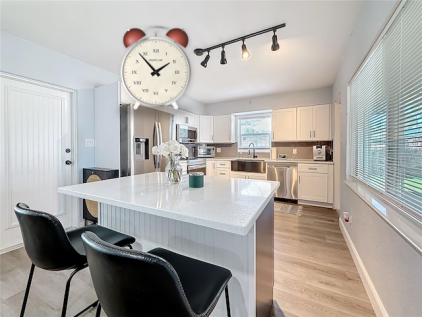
1:53
